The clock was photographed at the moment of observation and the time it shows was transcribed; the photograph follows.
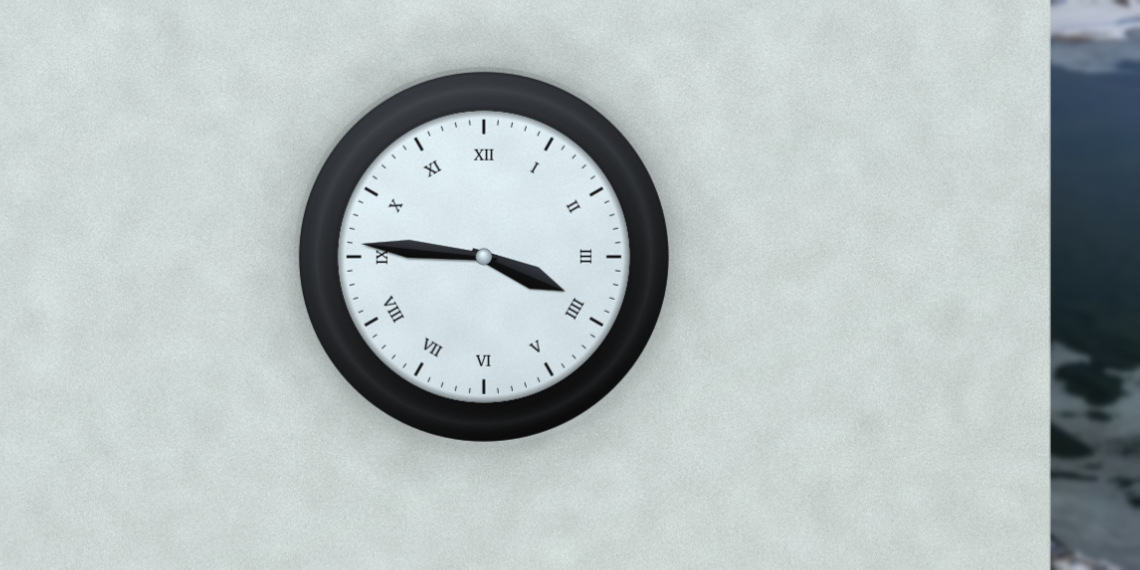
3:46
